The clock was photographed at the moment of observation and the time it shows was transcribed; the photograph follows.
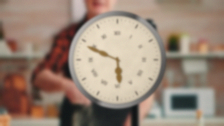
5:49
